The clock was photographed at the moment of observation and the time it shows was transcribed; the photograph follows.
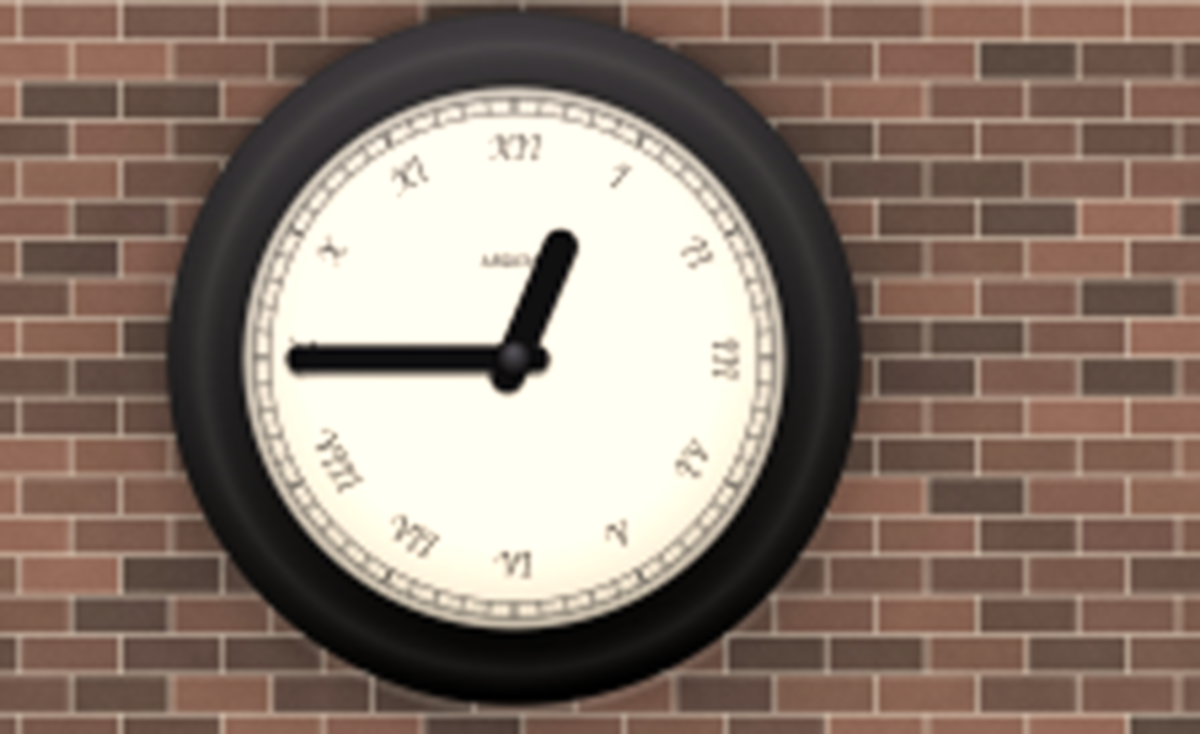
12:45
